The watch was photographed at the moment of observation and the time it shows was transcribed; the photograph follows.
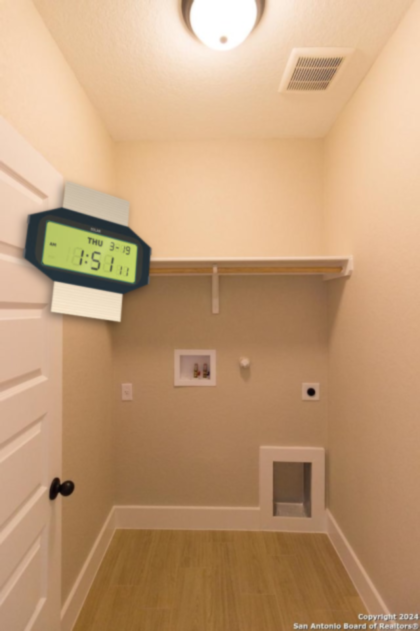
1:51:11
